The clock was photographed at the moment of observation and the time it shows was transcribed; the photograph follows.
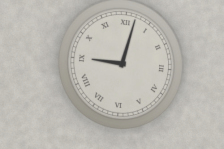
9:02
